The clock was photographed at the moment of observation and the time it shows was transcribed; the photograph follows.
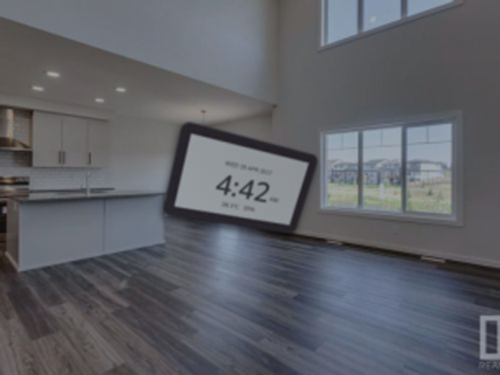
4:42
